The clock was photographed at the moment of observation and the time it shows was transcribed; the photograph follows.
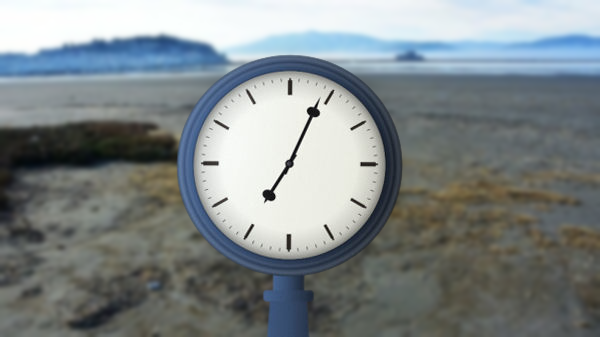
7:04
